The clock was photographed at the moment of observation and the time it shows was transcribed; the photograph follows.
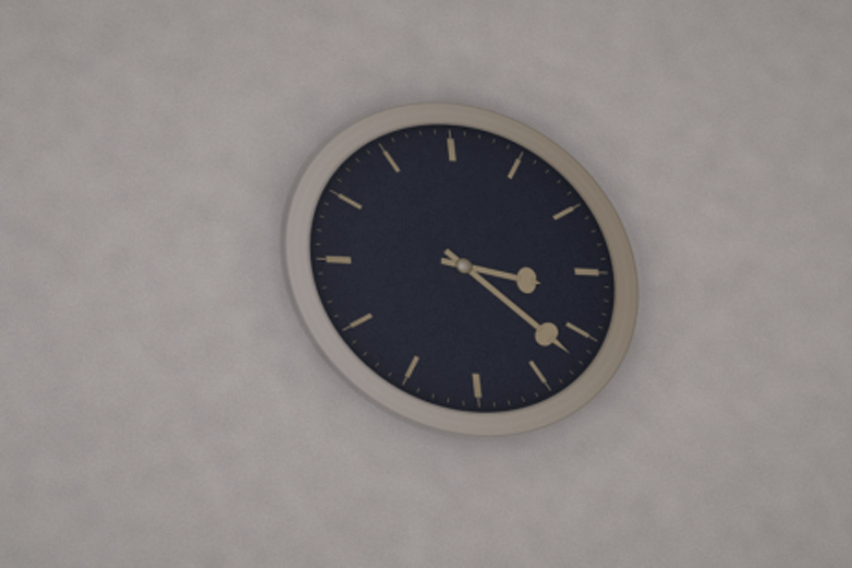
3:22
